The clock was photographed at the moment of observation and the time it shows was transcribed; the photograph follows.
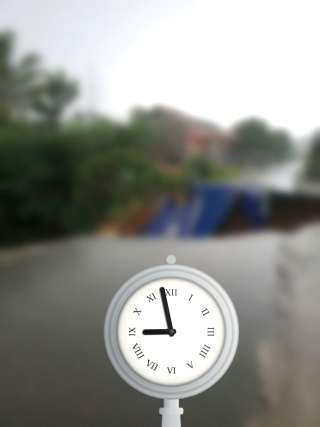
8:58
